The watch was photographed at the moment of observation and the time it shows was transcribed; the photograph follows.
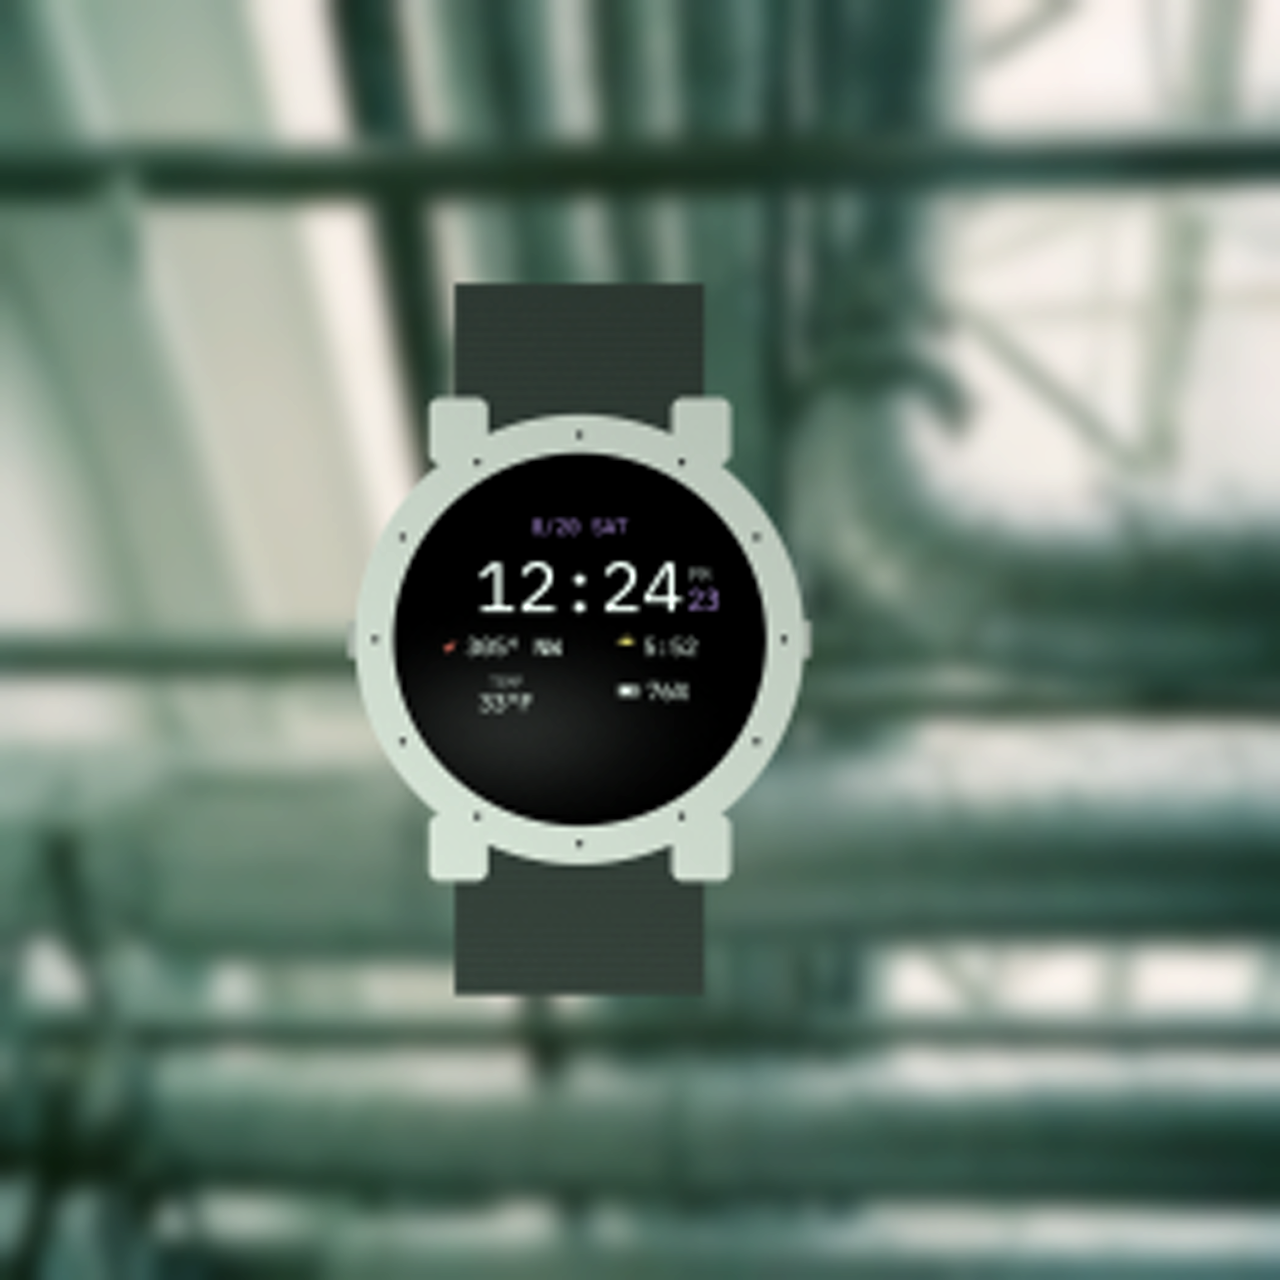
12:24
